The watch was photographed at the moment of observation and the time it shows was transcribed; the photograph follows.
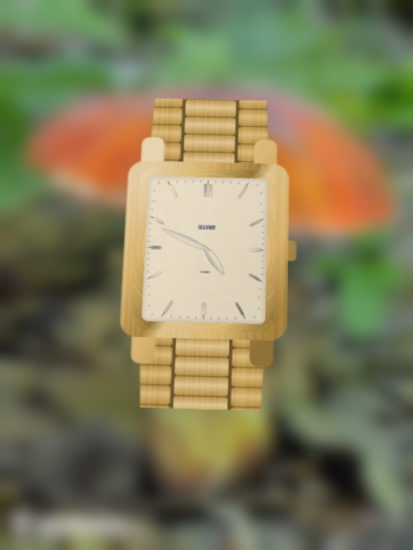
4:49
